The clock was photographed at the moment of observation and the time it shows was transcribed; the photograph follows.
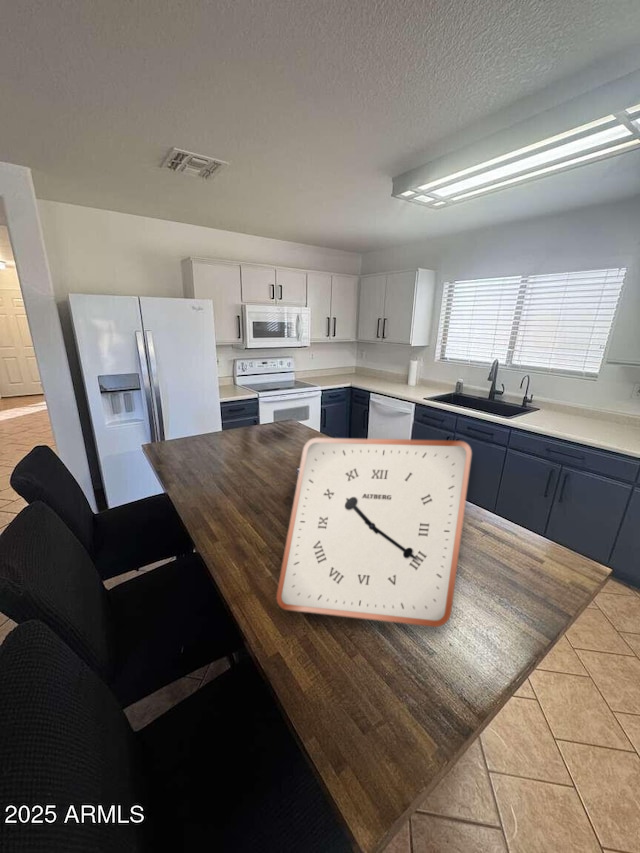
10:20
